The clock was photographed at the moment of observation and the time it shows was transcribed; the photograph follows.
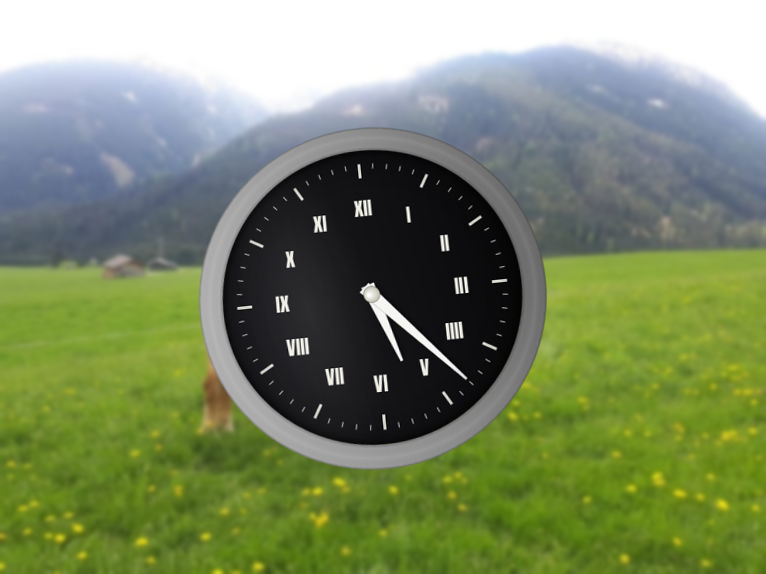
5:23
